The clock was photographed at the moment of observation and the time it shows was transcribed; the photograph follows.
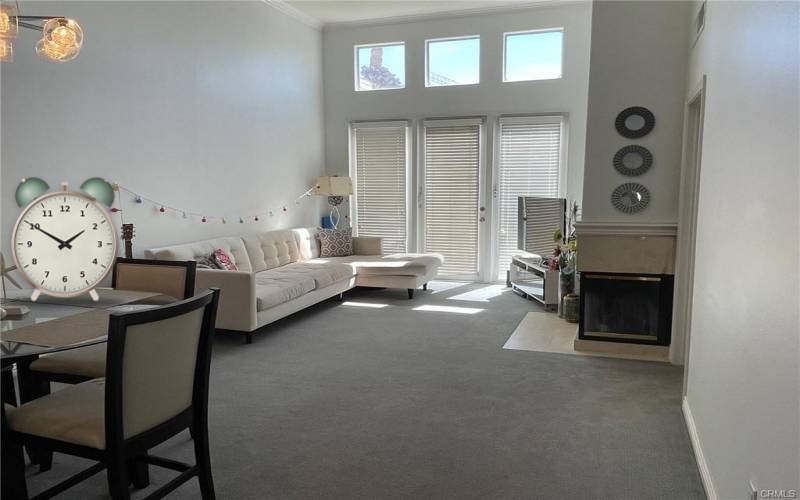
1:50
